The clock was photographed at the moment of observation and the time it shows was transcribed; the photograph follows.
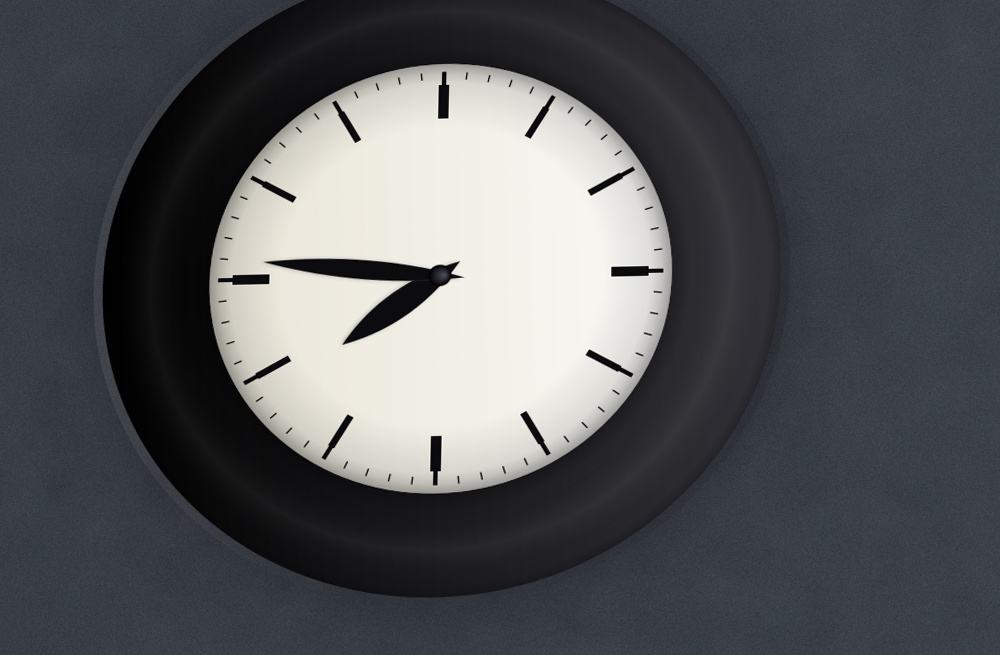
7:46
